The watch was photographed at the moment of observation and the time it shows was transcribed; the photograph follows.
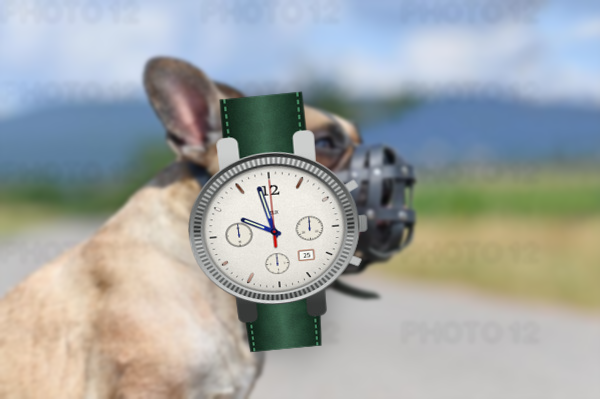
9:58
